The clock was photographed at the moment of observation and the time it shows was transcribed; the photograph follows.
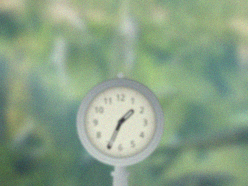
1:34
